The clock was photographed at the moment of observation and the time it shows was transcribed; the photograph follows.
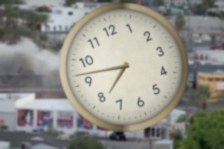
7:47
